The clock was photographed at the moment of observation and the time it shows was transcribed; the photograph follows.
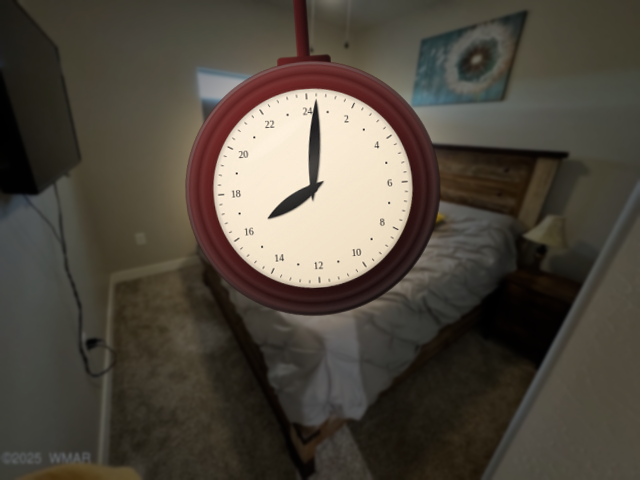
16:01
